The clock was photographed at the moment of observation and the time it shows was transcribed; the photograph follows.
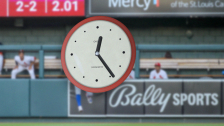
12:24
